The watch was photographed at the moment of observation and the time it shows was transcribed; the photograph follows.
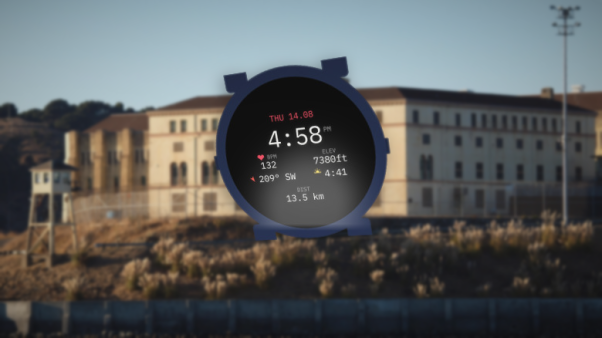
4:58
